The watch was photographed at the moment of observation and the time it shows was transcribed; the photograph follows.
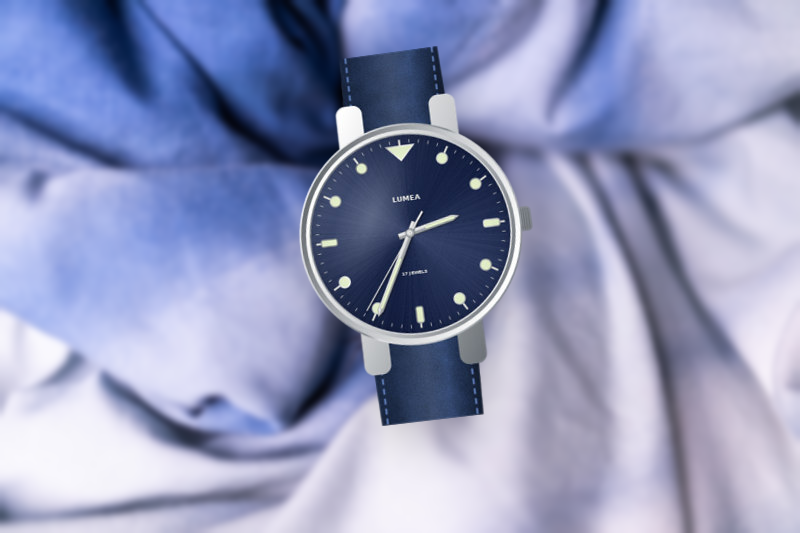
2:34:36
